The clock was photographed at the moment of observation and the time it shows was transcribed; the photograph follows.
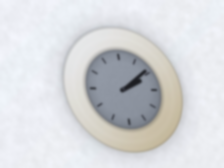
2:09
